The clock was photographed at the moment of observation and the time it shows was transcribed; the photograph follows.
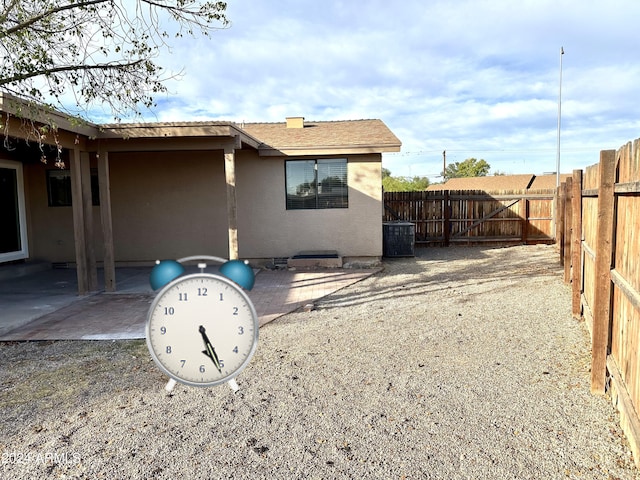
5:26
